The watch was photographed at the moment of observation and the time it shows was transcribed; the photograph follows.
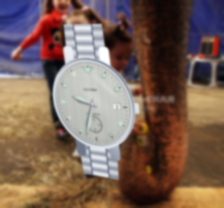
9:33
